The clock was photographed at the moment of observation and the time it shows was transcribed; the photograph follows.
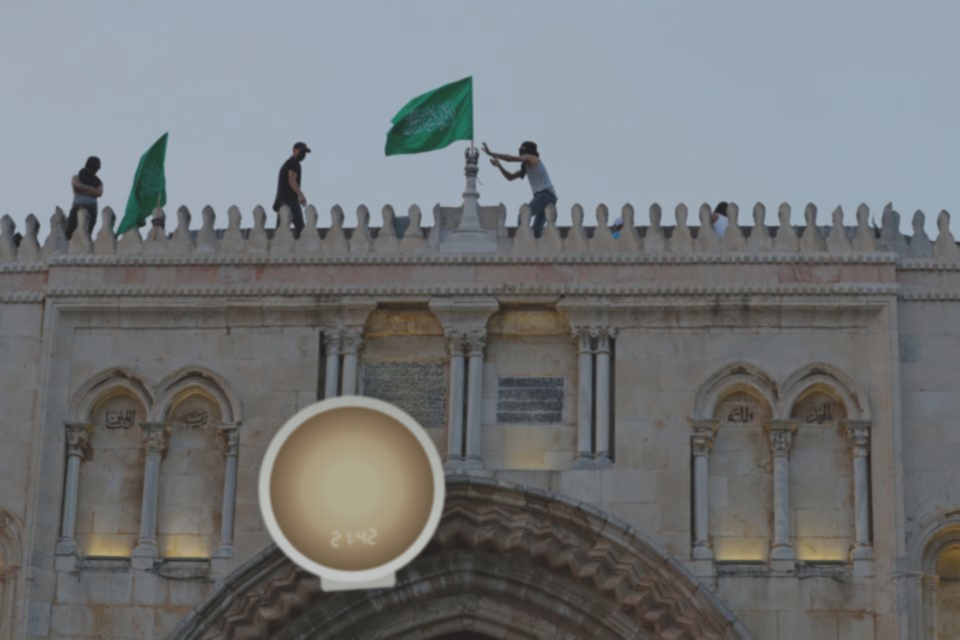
21:42
